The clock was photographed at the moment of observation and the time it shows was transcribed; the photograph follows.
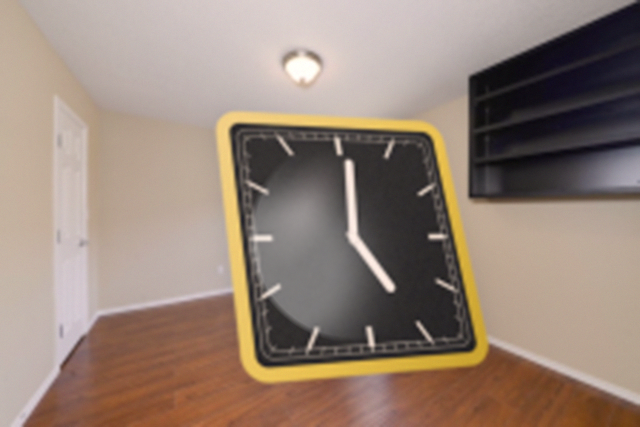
5:01
